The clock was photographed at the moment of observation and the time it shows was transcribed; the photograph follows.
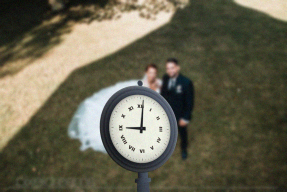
9:01
